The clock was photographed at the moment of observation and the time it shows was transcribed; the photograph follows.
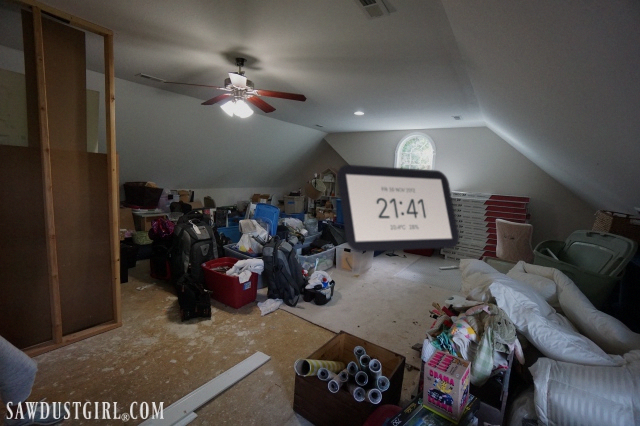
21:41
